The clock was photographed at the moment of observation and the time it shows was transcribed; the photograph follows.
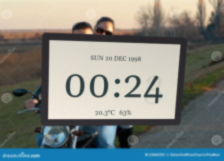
0:24
